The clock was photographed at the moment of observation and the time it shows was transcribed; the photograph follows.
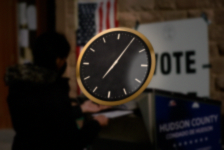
7:05
